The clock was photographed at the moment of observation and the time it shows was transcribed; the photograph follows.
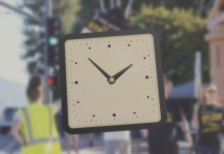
1:53
